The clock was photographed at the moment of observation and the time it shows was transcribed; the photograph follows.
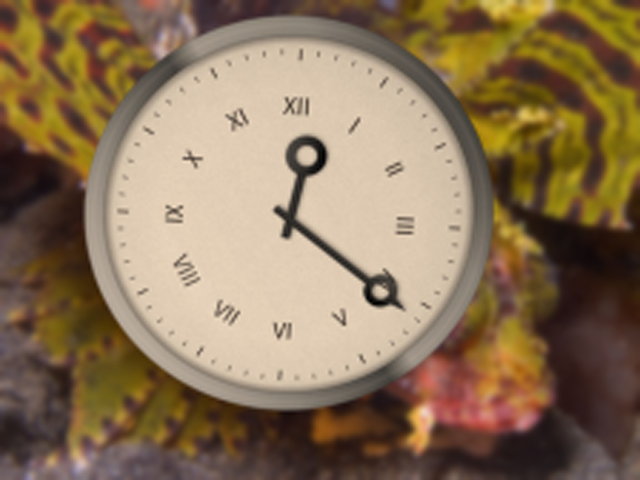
12:21
